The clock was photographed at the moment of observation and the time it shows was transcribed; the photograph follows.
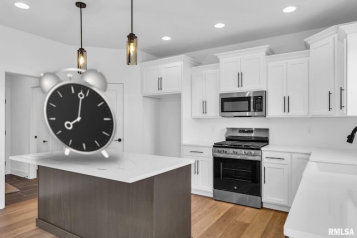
8:03
